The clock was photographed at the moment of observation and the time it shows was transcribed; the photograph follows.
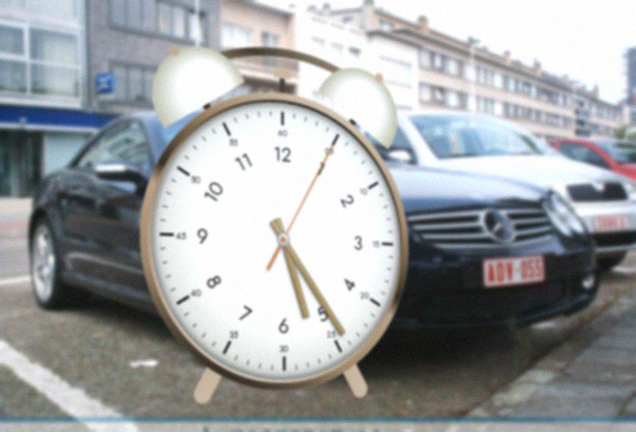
5:24:05
